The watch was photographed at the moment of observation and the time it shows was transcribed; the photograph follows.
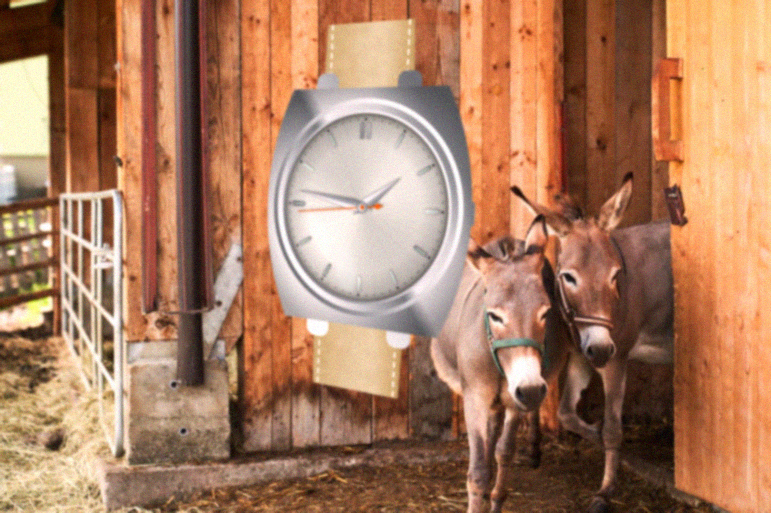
1:46:44
